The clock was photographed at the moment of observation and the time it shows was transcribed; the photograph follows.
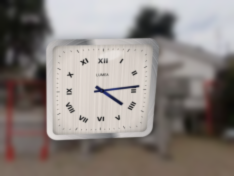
4:14
